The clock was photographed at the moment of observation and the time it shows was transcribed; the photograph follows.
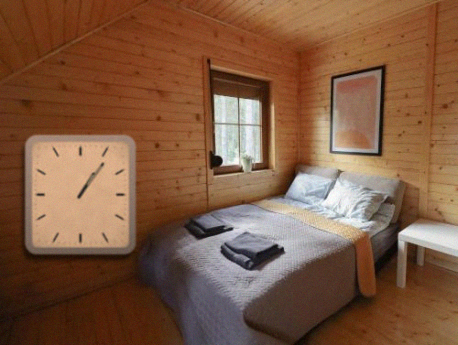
1:06
